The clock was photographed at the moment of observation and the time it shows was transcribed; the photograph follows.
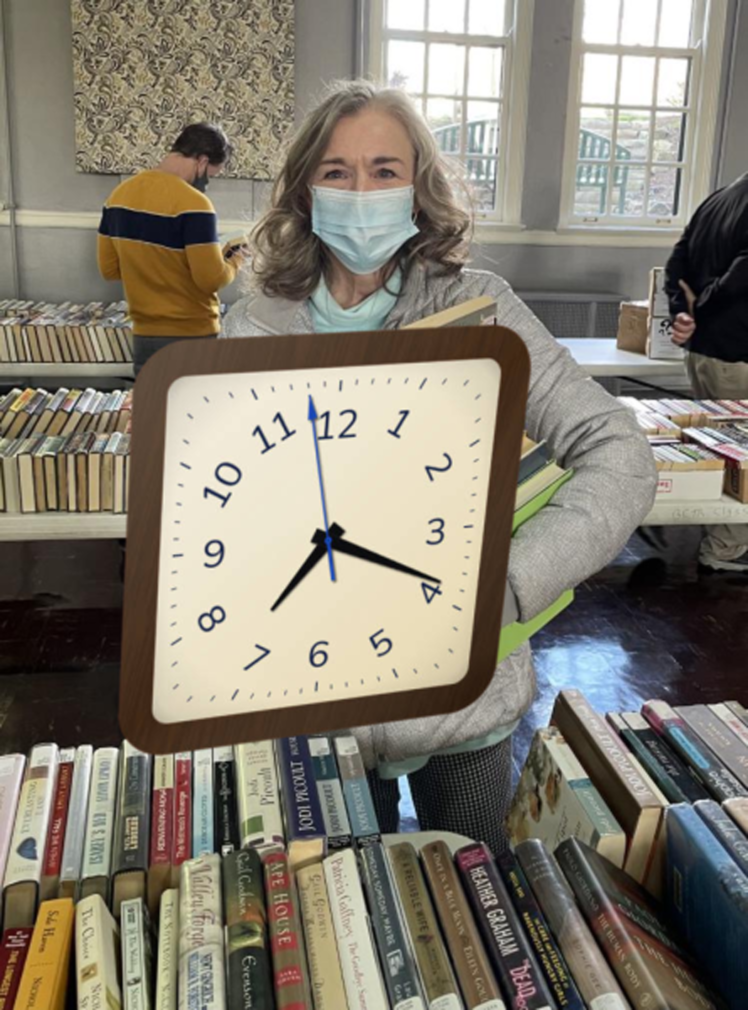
7:18:58
